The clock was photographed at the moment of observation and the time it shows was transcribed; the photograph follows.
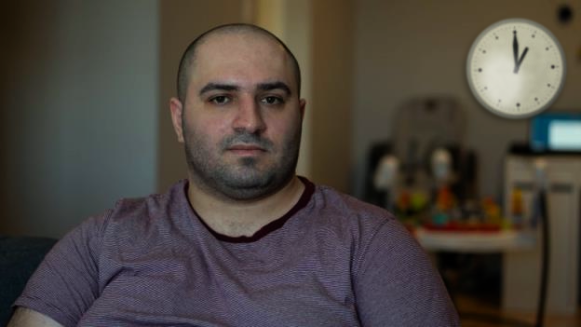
1:00
